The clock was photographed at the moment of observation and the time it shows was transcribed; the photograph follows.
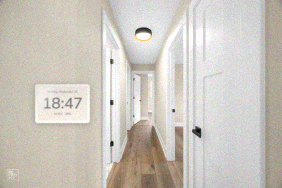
18:47
